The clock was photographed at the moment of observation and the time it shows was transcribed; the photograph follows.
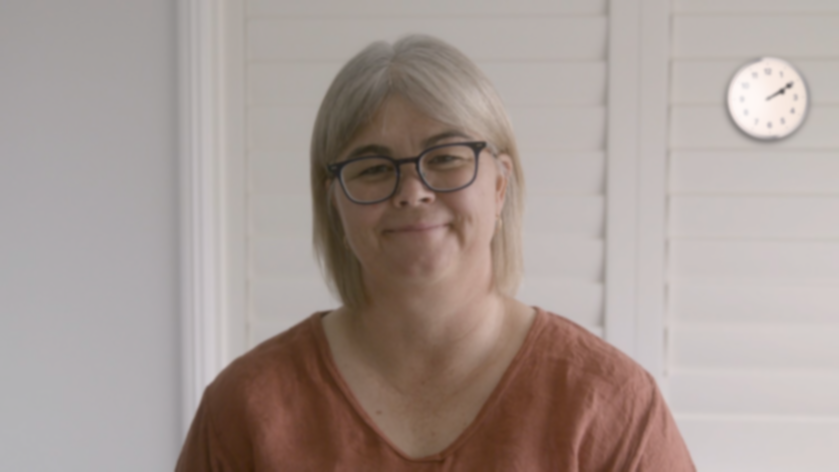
2:10
